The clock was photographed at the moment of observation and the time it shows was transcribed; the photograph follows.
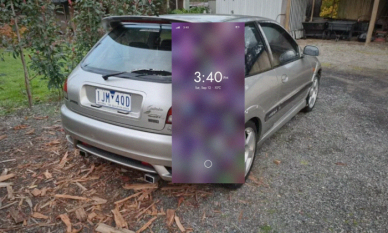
3:40
